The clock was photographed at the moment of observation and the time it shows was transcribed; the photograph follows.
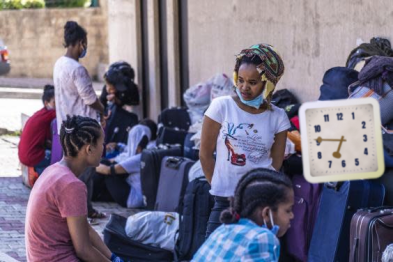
6:46
